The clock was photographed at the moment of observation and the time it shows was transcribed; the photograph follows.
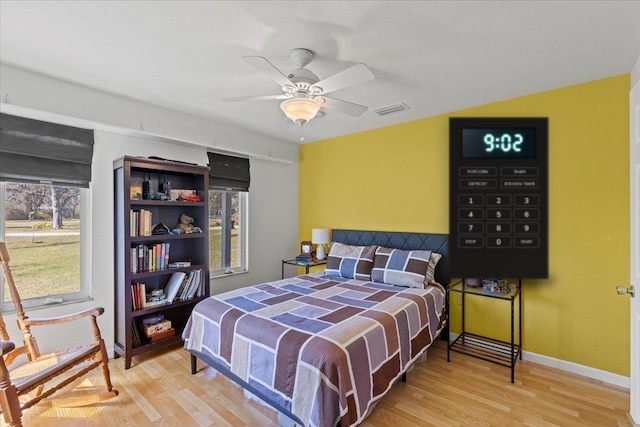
9:02
